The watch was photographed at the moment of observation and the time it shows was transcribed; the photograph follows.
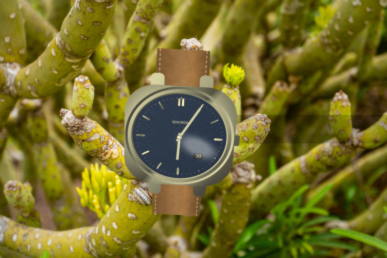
6:05
